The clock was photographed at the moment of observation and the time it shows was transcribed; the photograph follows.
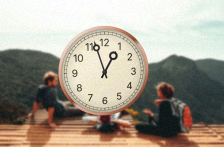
12:57
